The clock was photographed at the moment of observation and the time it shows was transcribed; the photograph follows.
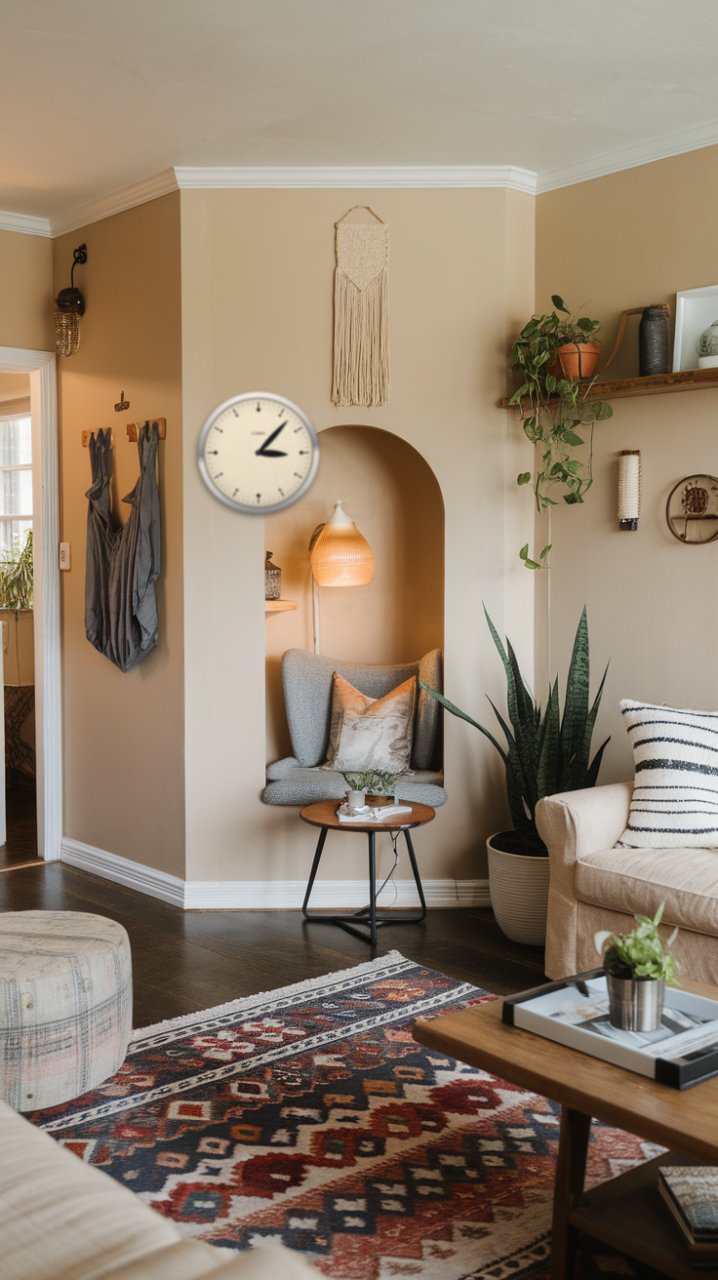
3:07
